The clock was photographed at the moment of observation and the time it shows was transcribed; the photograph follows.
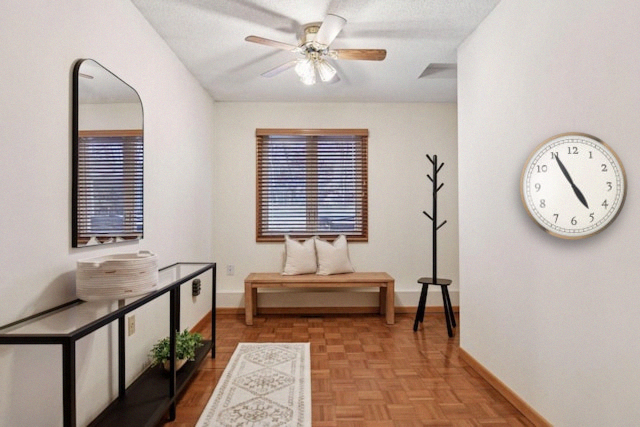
4:55
